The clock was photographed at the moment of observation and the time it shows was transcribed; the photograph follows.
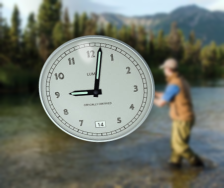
9:02
